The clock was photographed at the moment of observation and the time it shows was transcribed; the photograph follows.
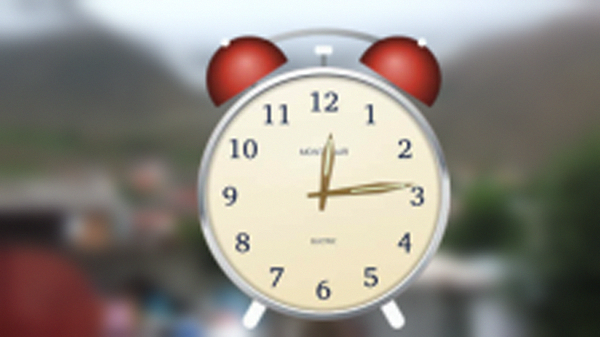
12:14
